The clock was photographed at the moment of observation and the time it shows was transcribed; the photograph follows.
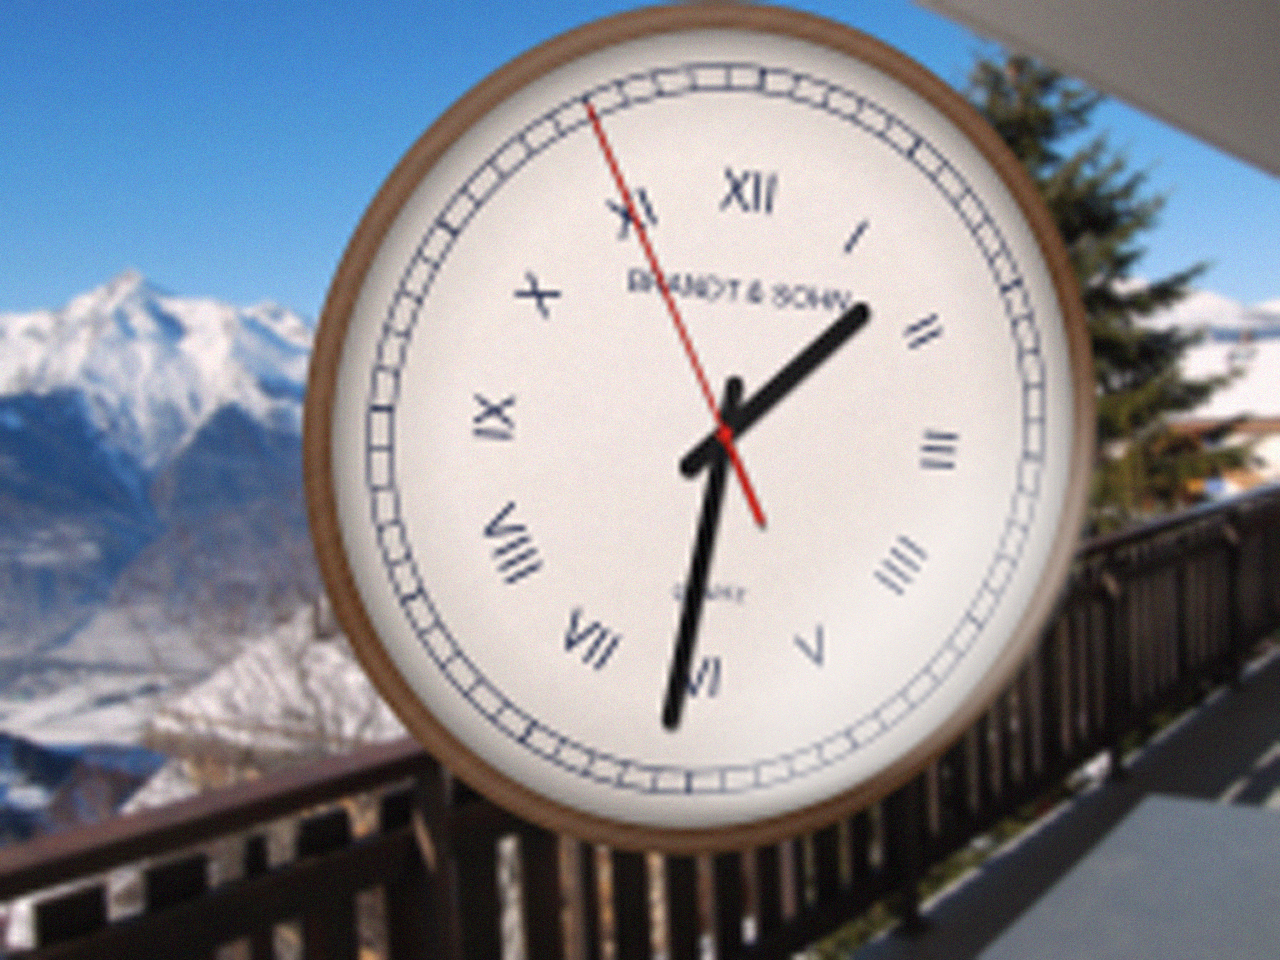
1:30:55
